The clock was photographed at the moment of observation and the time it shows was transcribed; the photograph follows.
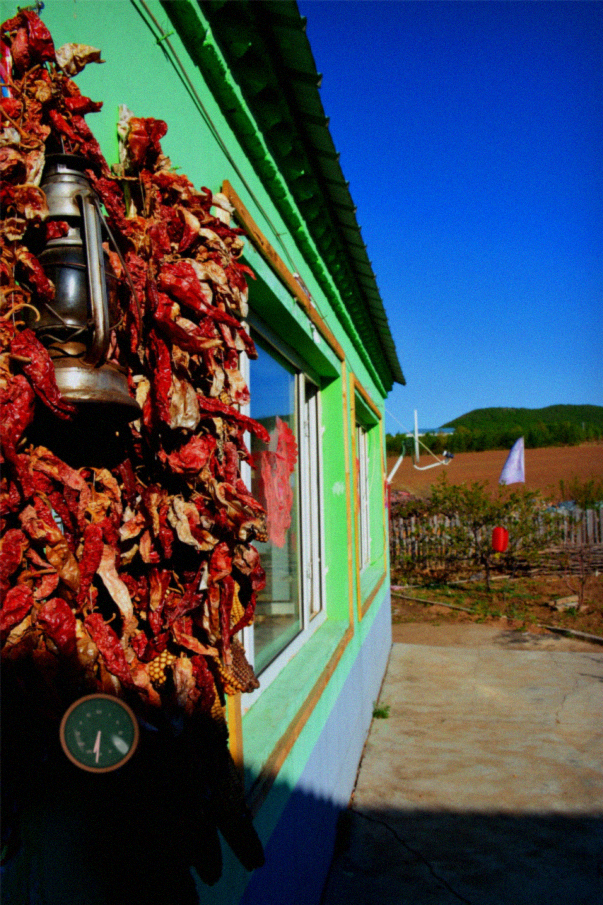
6:31
